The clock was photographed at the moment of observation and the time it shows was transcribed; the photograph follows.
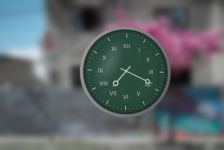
7:19
